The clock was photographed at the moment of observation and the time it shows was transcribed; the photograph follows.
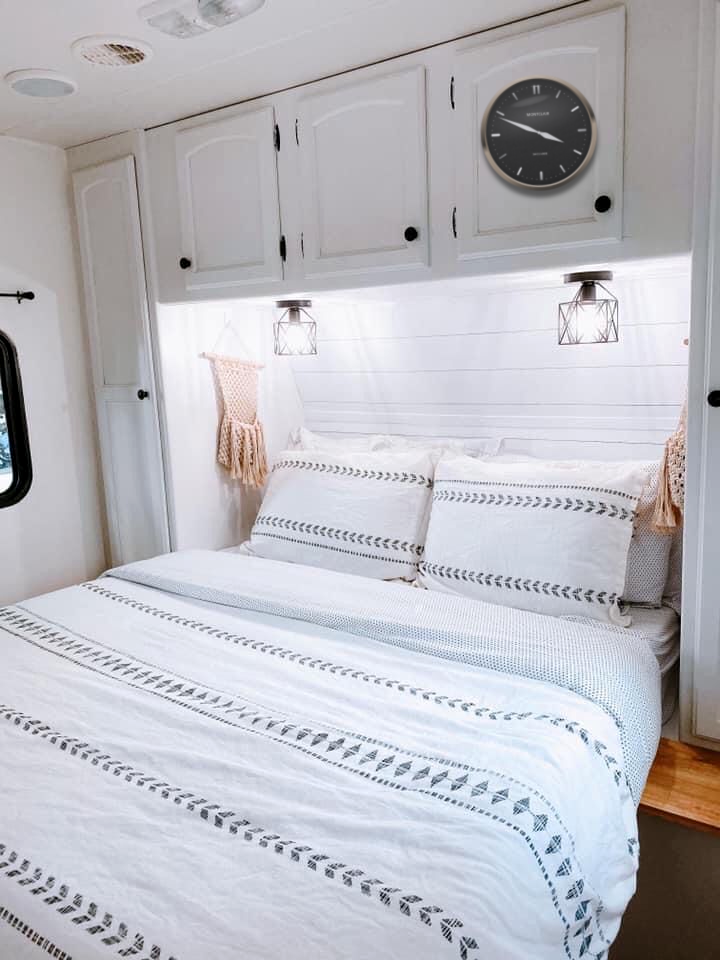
3:49
